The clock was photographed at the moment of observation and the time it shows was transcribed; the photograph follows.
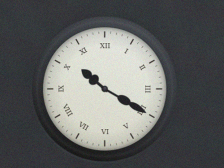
10:20
